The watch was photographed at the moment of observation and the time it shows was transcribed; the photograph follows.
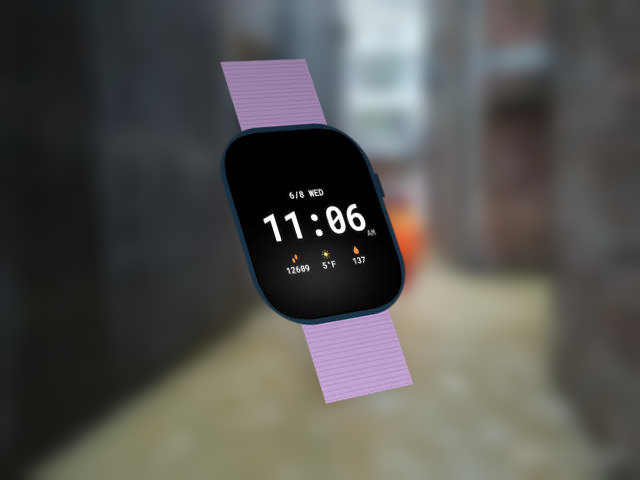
11:06
